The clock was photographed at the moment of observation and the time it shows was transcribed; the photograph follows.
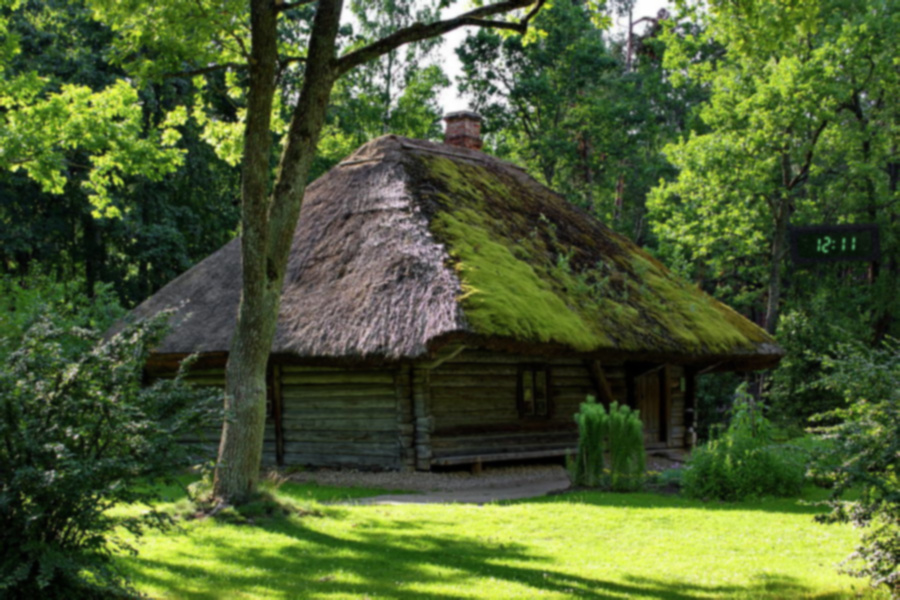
12:11
